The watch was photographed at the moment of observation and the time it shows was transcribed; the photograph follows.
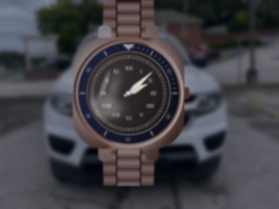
2:08
